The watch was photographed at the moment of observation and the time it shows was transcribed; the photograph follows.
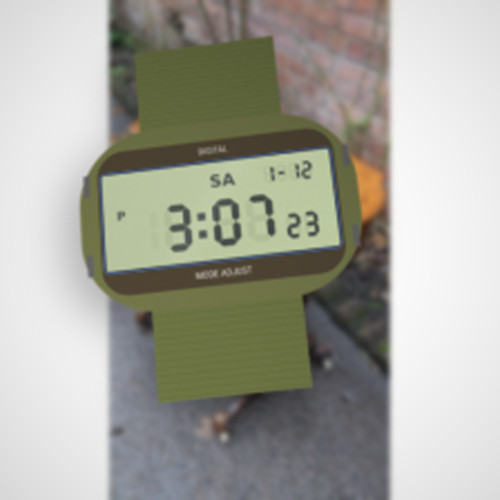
3:07:23
